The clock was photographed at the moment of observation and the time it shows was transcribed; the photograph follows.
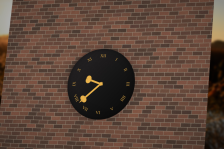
9:38
